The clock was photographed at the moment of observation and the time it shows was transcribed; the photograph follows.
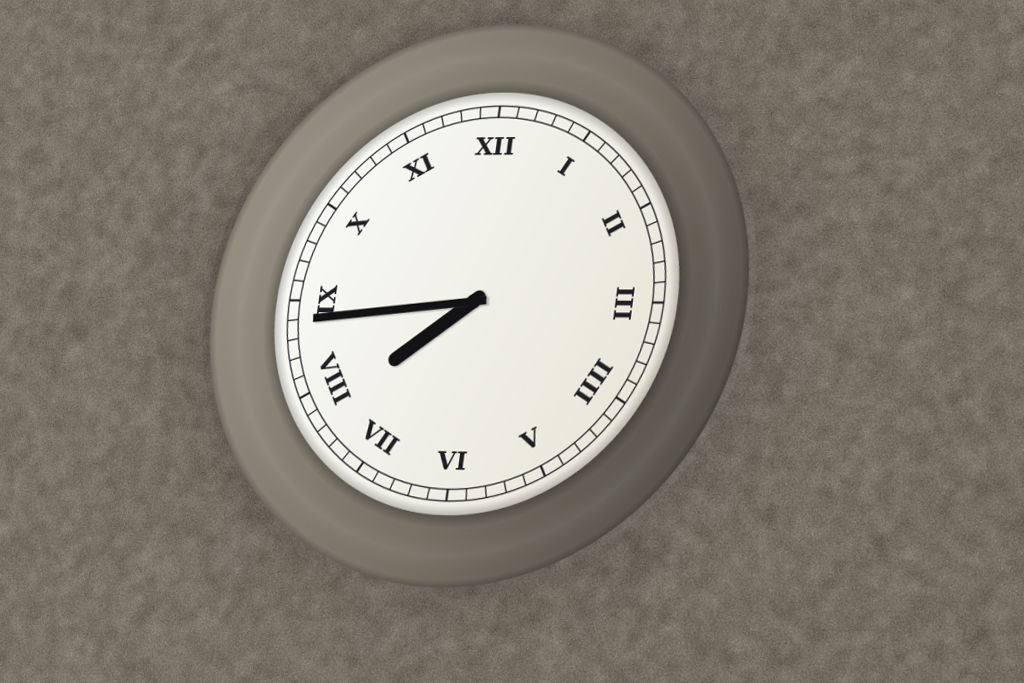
7:44
